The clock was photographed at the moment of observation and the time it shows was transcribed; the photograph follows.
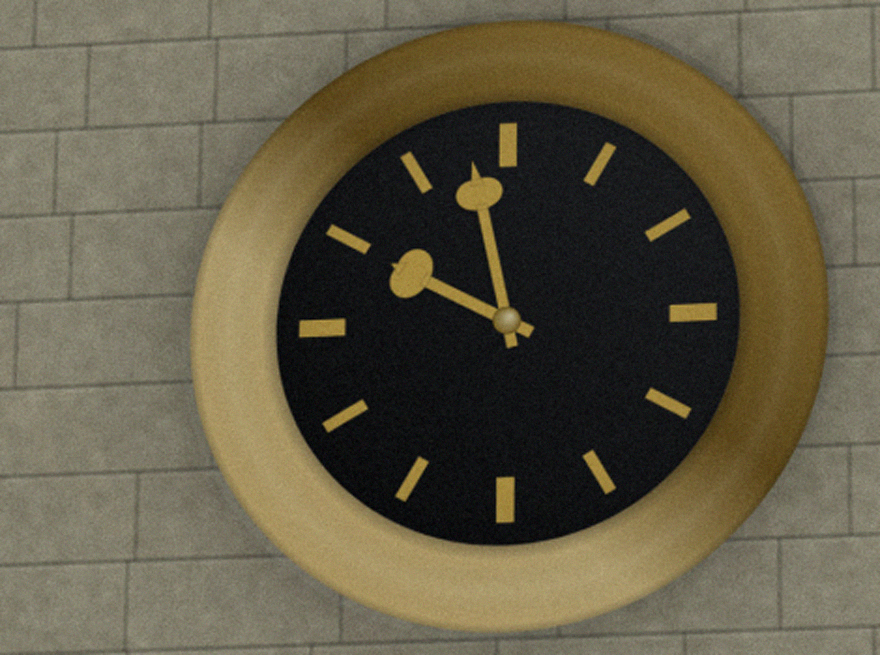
9:58
